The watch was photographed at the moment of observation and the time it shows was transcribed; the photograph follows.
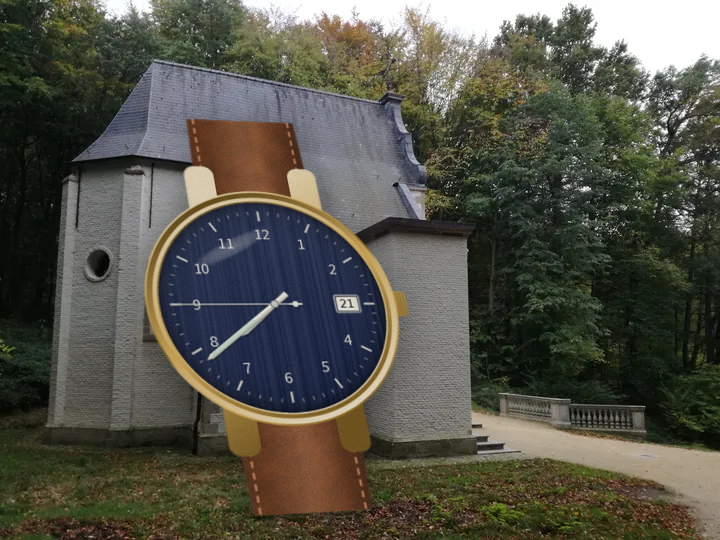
7:38:45
